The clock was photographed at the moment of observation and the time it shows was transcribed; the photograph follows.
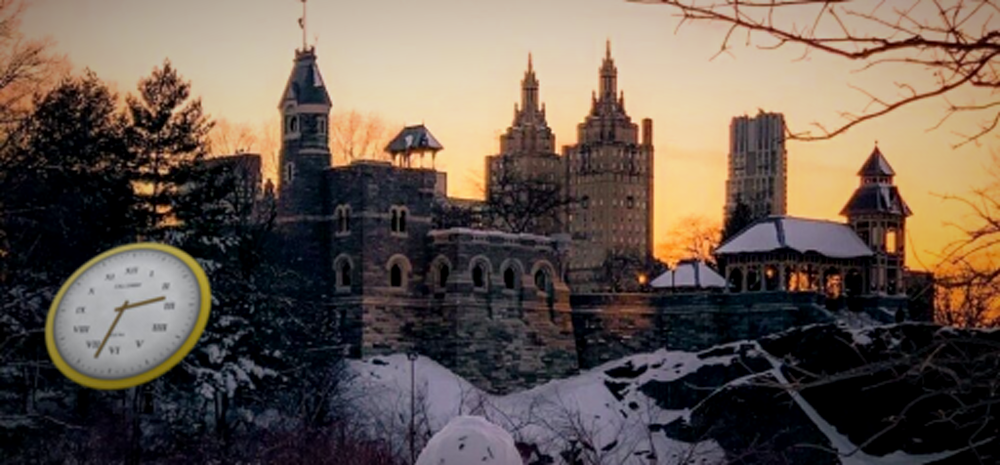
2:33
